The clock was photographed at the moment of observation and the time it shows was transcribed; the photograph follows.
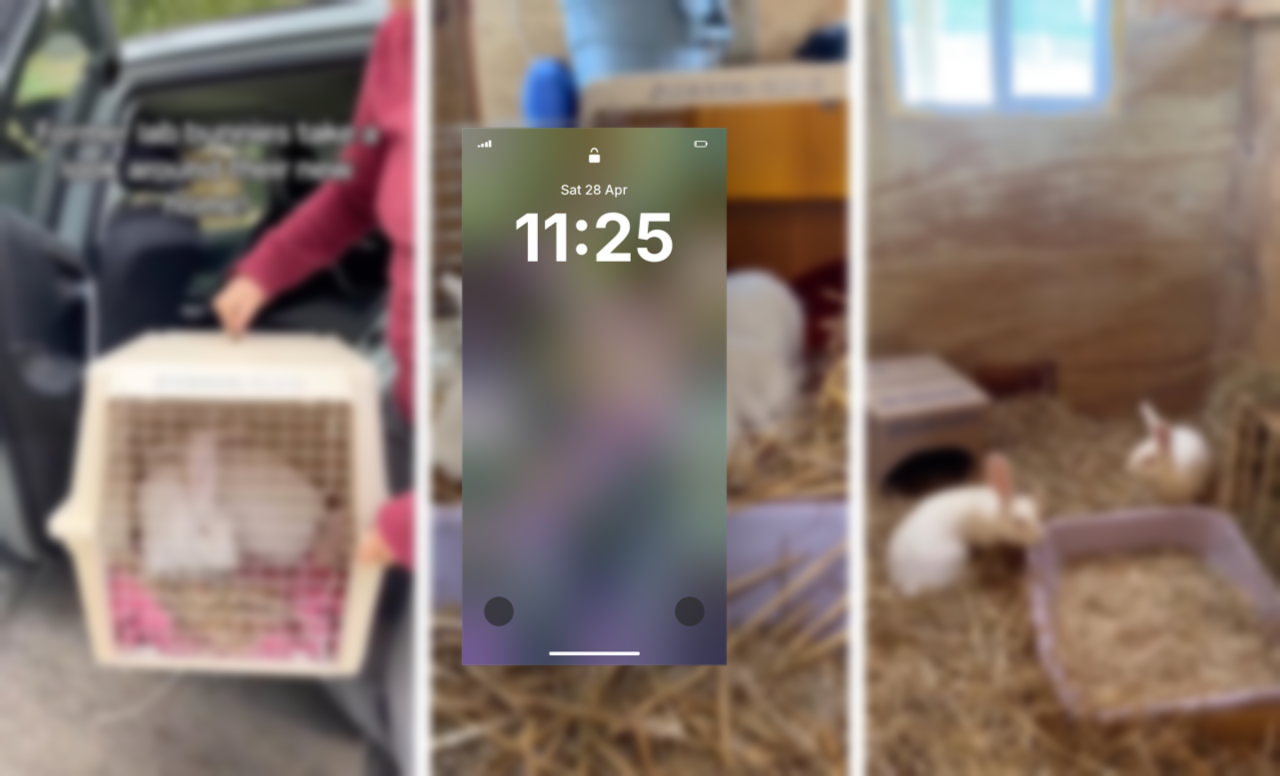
11:25
